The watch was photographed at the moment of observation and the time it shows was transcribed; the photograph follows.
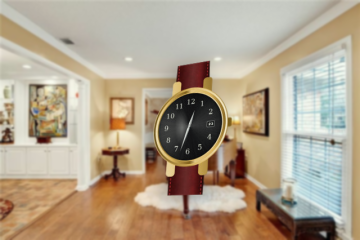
12:33
